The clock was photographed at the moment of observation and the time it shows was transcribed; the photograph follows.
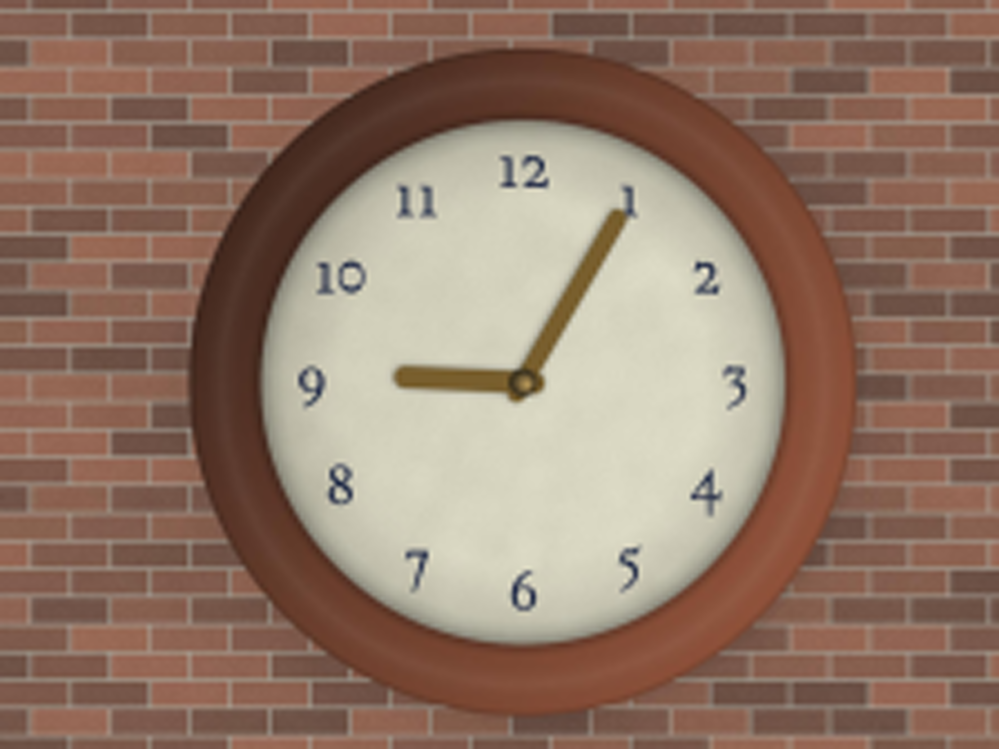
9:05
